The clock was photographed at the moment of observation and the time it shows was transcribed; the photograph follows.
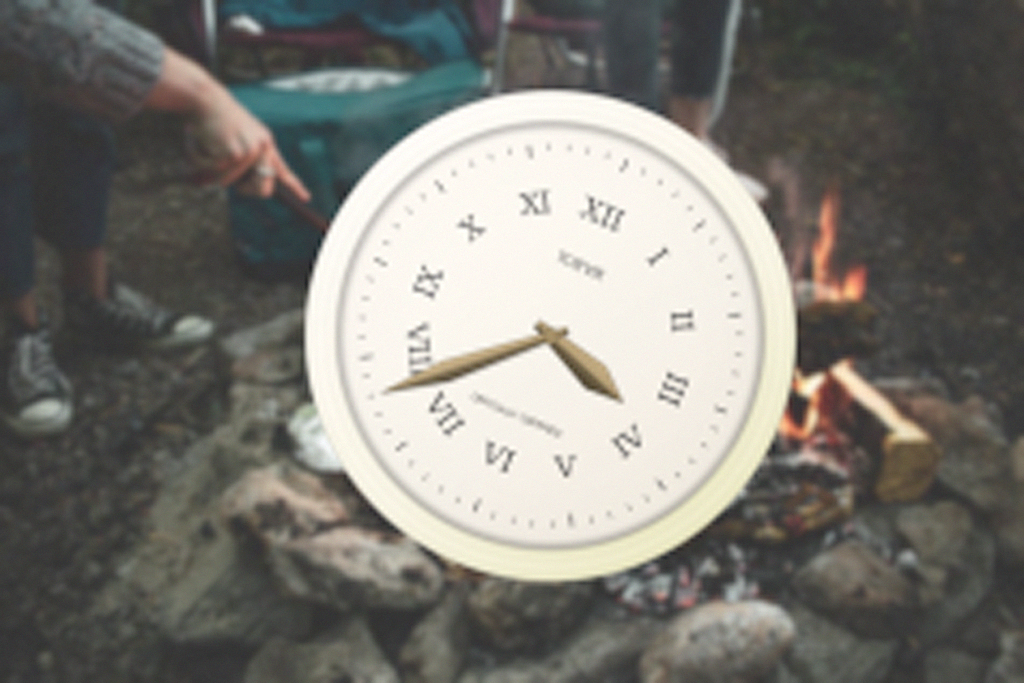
3:38
